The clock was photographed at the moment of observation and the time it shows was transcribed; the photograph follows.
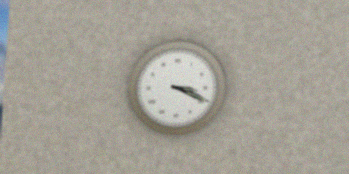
3:19
